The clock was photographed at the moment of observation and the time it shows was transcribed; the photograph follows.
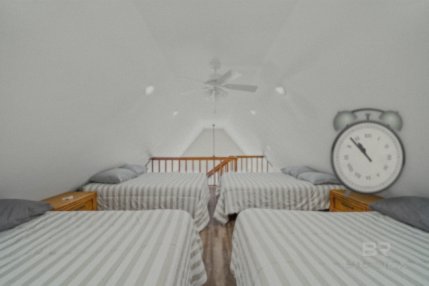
10:53
